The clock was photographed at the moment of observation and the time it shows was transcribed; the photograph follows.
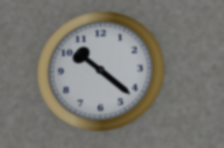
10:22
